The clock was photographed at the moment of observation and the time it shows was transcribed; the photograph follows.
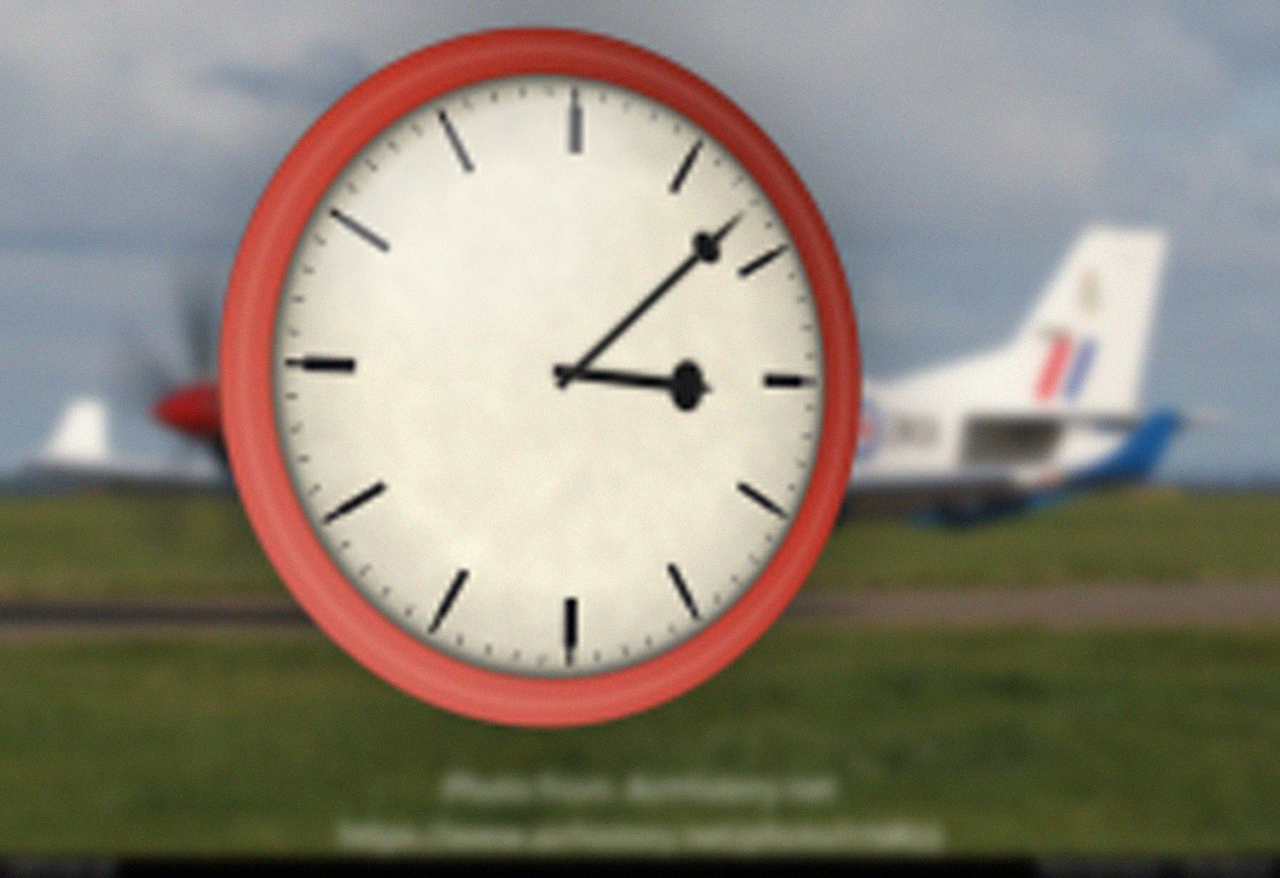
3:08
